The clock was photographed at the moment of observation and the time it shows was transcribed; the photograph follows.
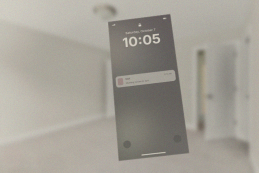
10:05
